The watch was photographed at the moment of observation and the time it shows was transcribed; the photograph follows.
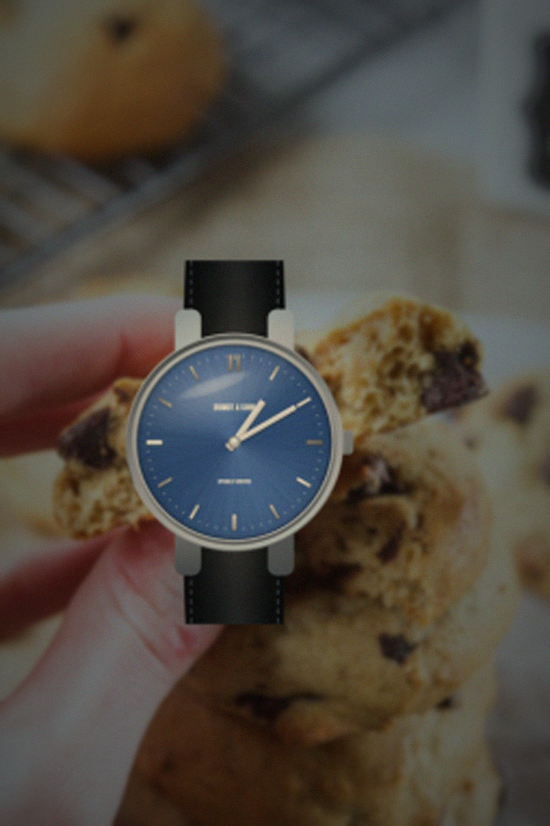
1:10
